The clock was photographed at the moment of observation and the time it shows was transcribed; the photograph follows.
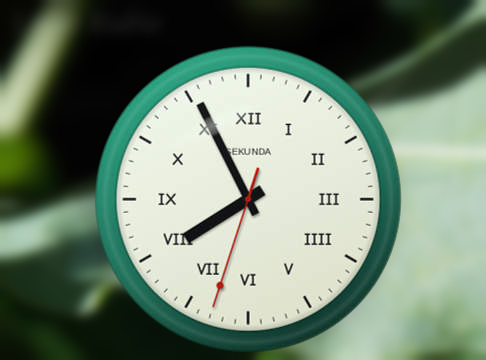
7:55:33
